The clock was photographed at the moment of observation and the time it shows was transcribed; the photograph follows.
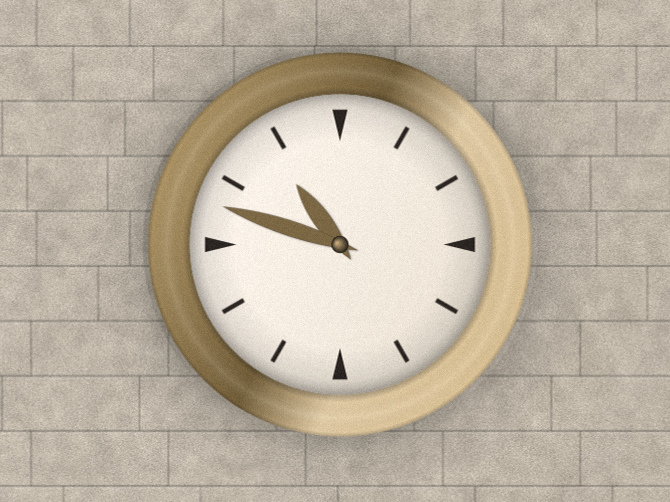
10:48
